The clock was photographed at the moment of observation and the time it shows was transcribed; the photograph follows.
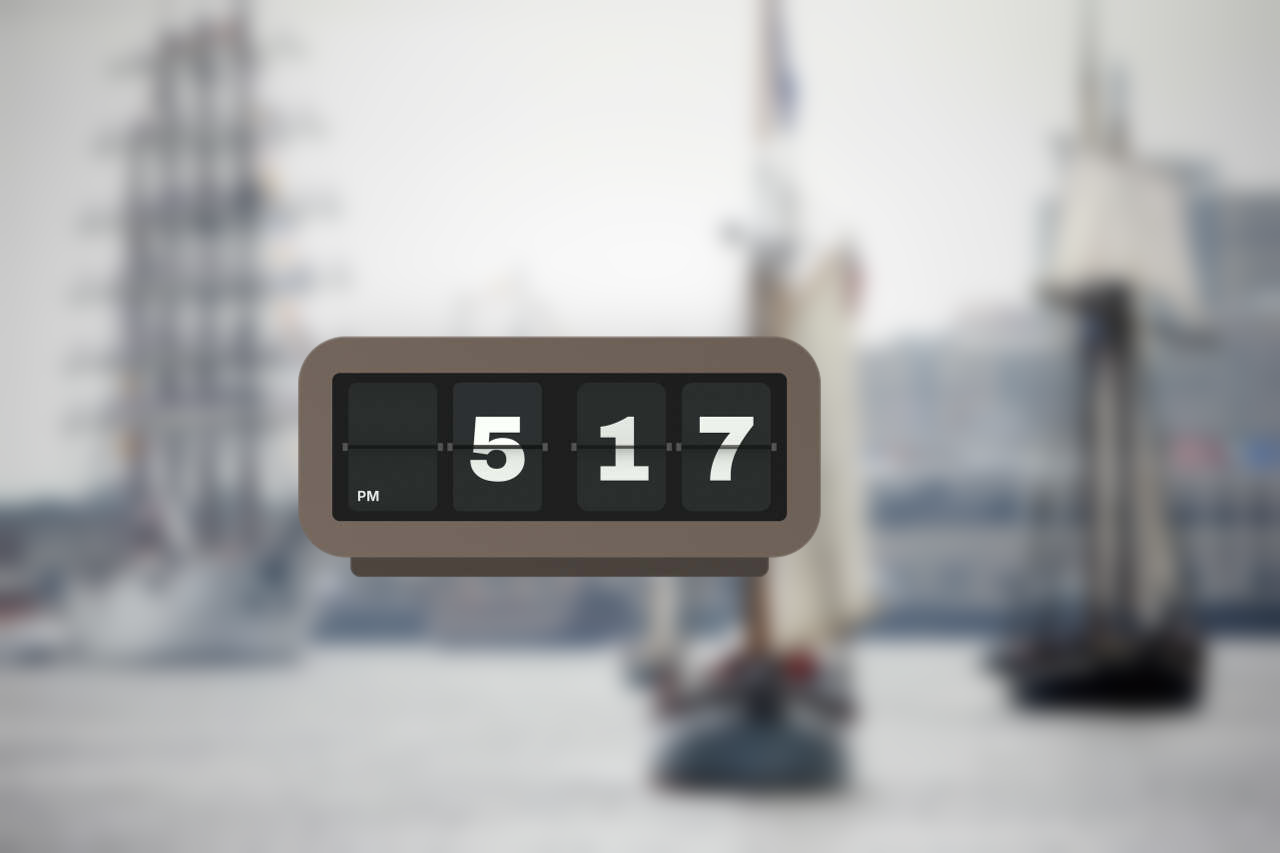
5:17
